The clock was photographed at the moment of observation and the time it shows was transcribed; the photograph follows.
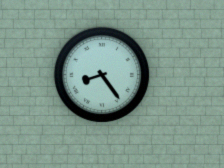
8:24
